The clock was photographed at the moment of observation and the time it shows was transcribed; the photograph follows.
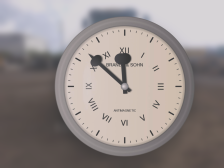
11:52
